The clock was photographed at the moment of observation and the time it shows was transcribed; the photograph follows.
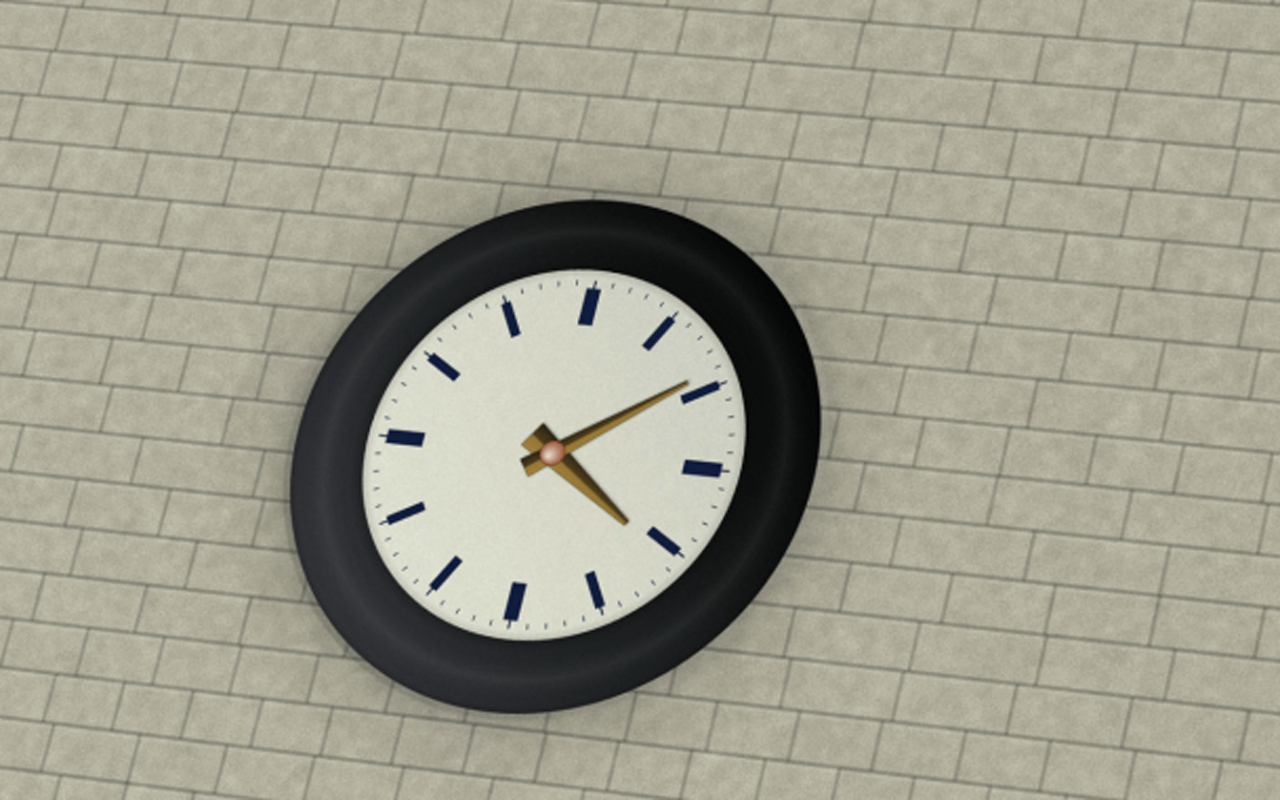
4:09
